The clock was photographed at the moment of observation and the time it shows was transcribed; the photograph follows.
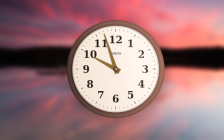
9:57
